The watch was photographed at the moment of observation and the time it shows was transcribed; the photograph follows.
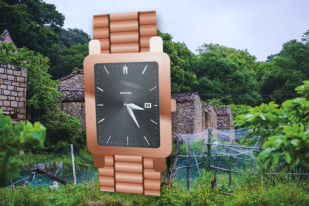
3:25
